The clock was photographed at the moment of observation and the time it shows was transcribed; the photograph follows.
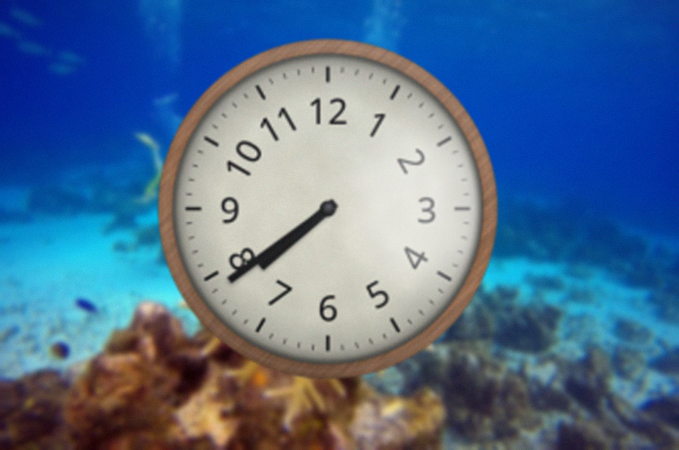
7:39
